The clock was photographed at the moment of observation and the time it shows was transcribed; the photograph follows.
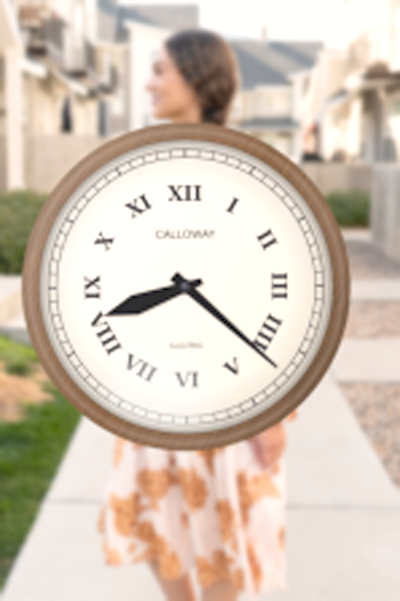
8:22
